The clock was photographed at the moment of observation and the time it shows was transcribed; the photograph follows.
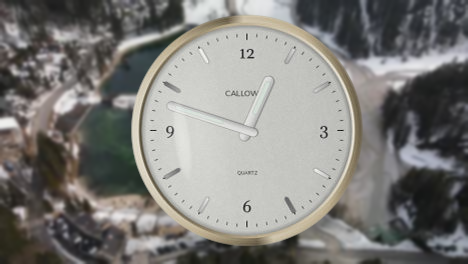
12:48
